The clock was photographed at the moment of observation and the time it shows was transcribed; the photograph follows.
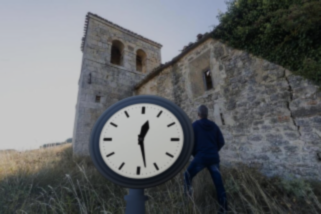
12:28
